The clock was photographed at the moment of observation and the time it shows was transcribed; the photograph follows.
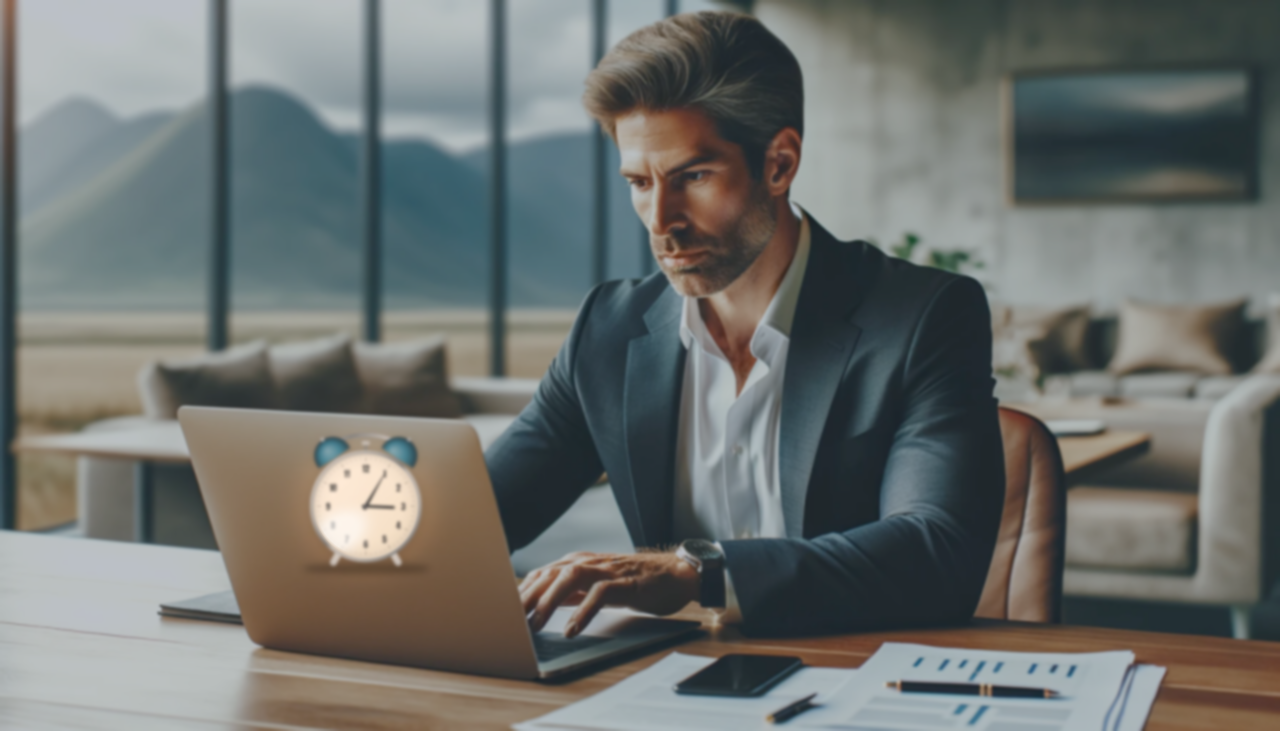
3:05
